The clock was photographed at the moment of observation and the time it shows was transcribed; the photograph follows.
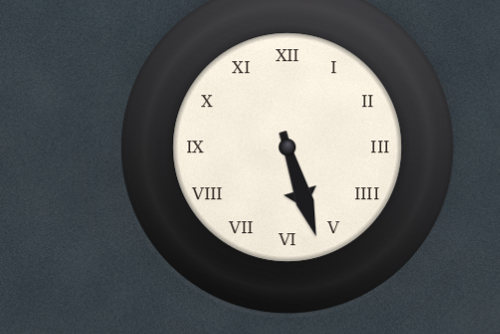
5:27
